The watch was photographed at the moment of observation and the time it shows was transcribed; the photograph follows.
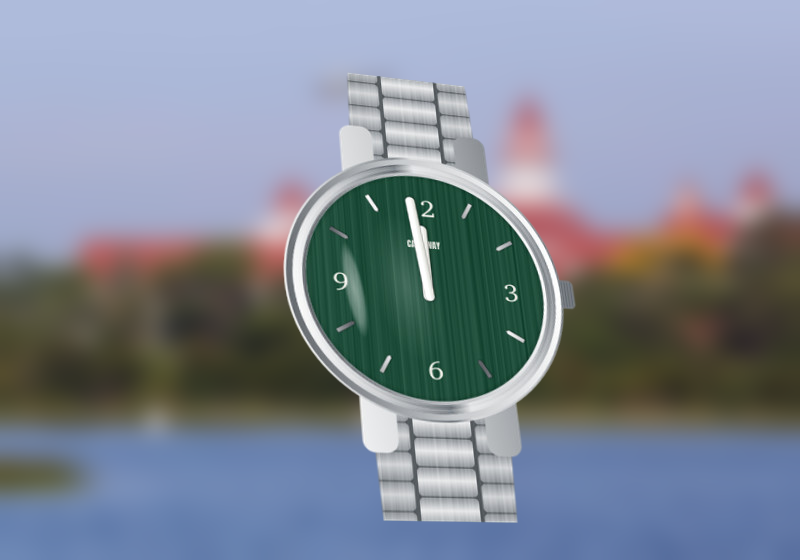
11:59
